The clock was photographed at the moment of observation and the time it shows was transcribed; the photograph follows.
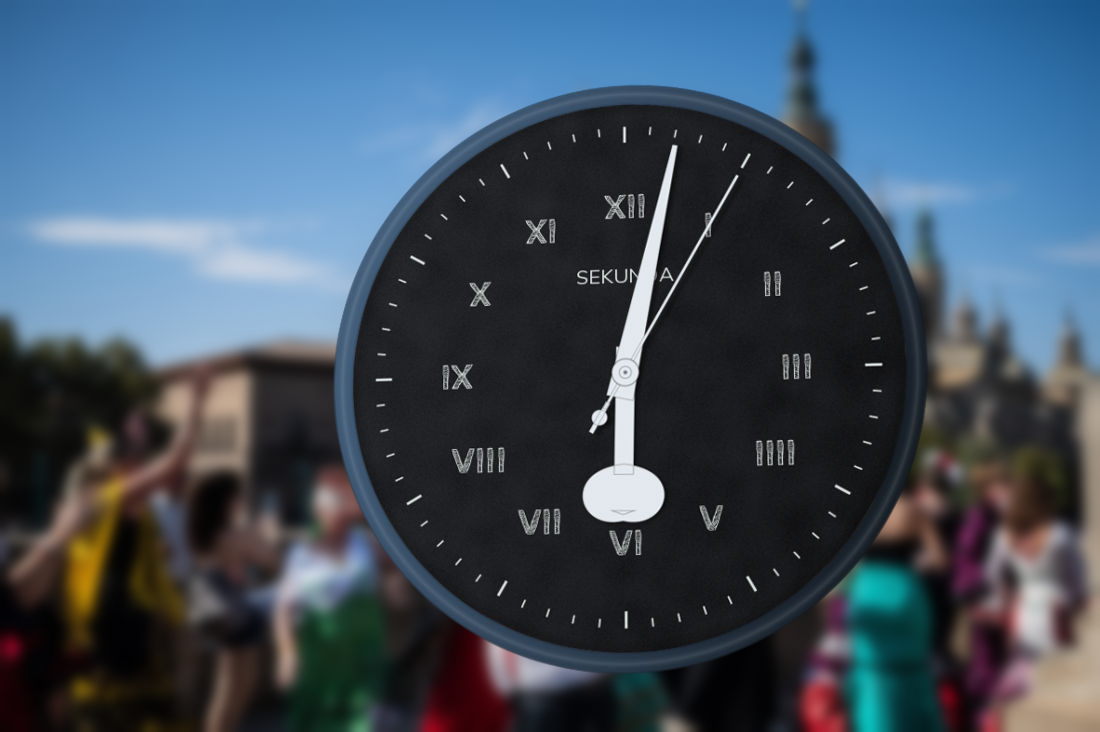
6:02:05
